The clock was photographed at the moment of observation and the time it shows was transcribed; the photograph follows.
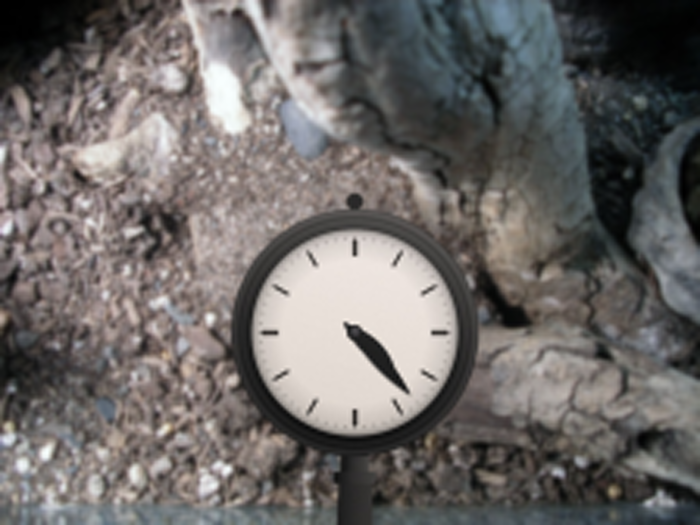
4:23
